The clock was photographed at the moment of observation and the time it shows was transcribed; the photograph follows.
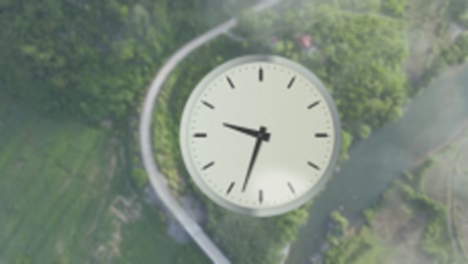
9:33
